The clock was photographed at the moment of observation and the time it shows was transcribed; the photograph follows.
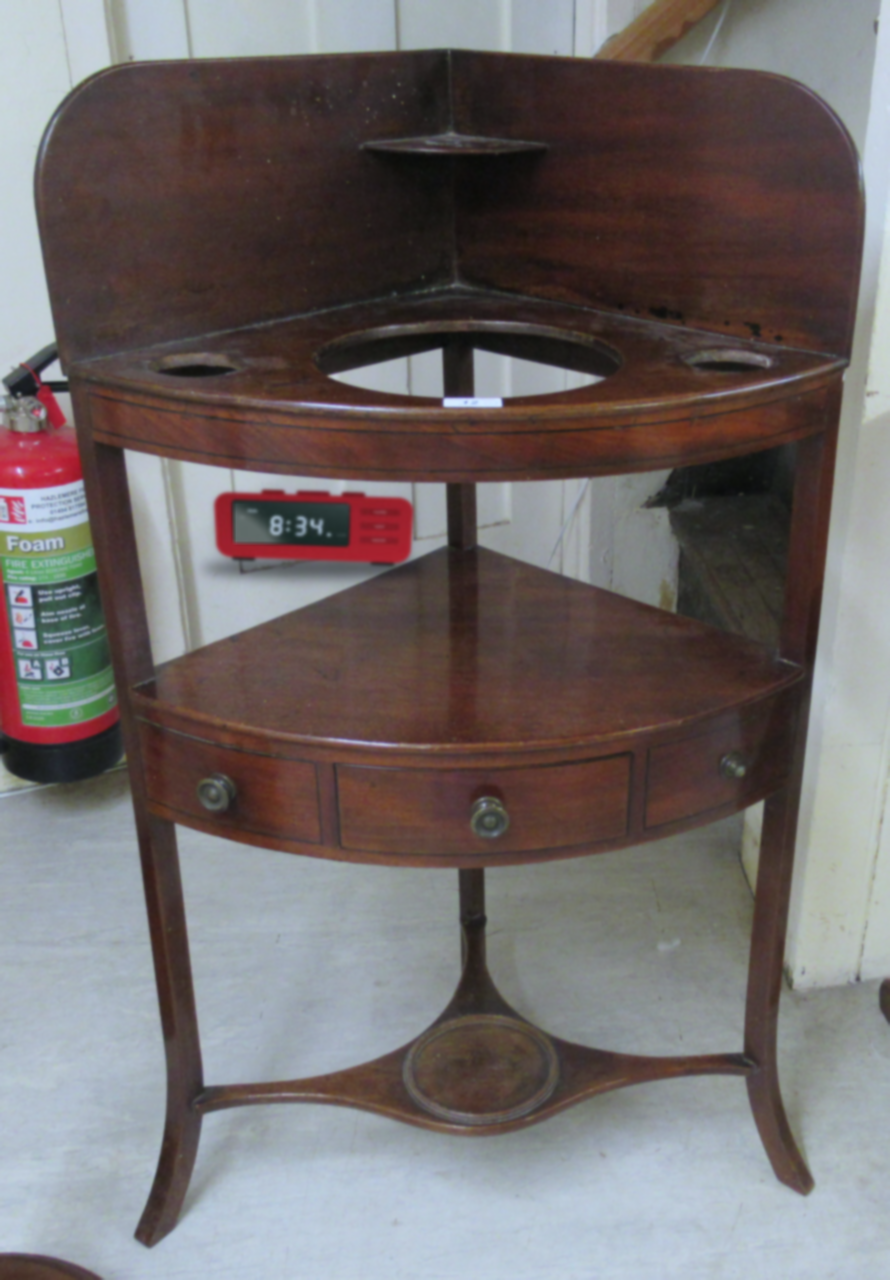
8:34
